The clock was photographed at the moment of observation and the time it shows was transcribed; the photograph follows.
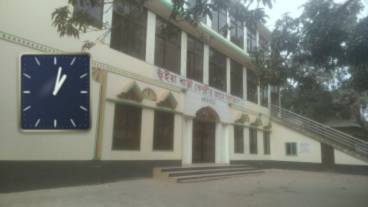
1:02
